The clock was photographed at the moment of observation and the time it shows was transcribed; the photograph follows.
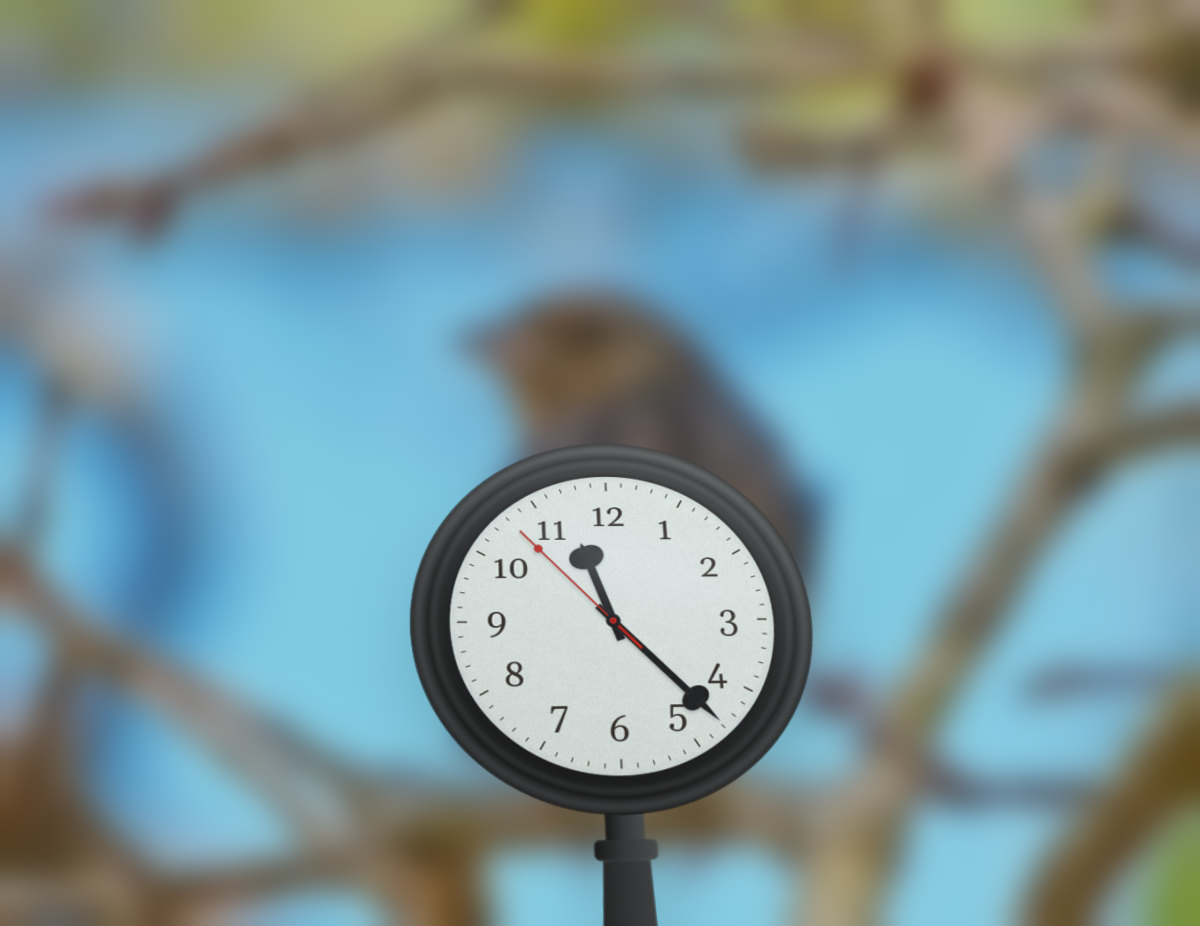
11:22:53
